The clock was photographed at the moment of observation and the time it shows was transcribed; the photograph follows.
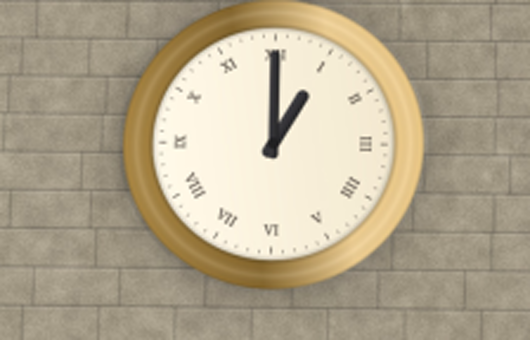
1:00
